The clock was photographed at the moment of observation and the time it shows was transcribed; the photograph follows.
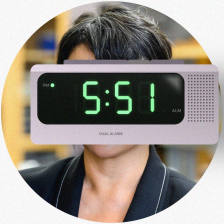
5:51
